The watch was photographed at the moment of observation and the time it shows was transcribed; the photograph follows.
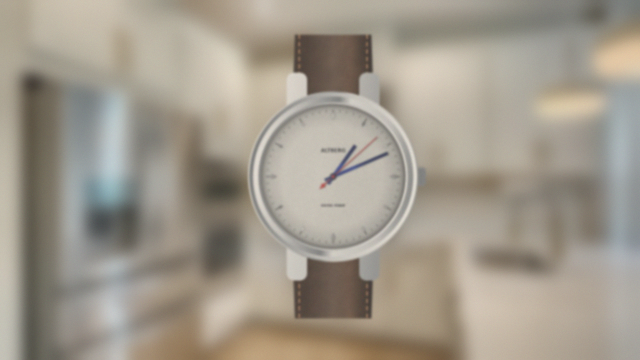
1:11:08
